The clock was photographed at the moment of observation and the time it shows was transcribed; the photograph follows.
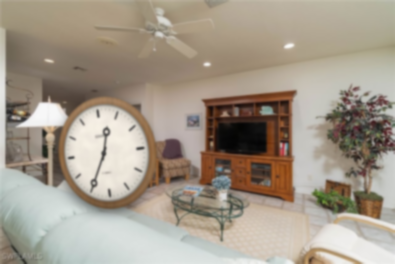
12:35
